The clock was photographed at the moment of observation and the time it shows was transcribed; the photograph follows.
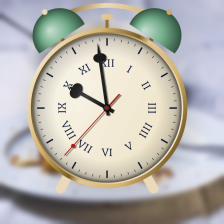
9:58:37
